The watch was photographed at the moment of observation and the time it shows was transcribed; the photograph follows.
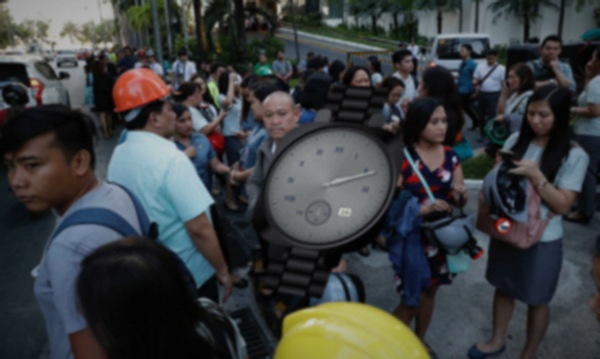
2:11
